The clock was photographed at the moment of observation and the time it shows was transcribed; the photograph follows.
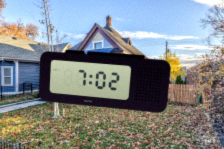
7:02
